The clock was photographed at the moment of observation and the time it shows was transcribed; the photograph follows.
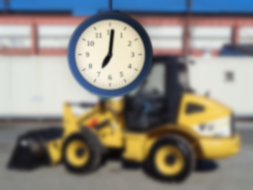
7:01
